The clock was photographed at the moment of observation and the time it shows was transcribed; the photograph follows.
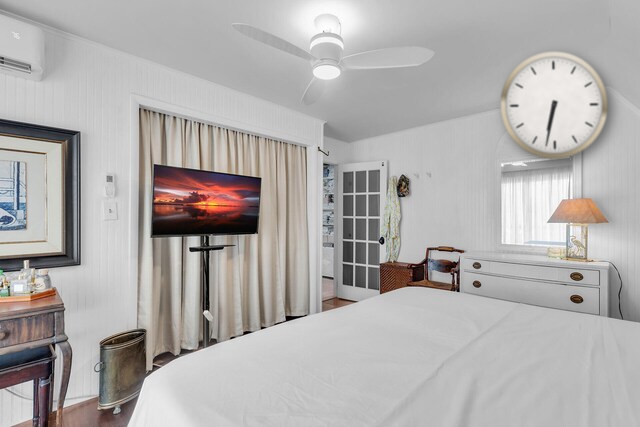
6:32
